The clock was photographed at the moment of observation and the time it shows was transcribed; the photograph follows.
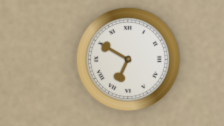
6:50
